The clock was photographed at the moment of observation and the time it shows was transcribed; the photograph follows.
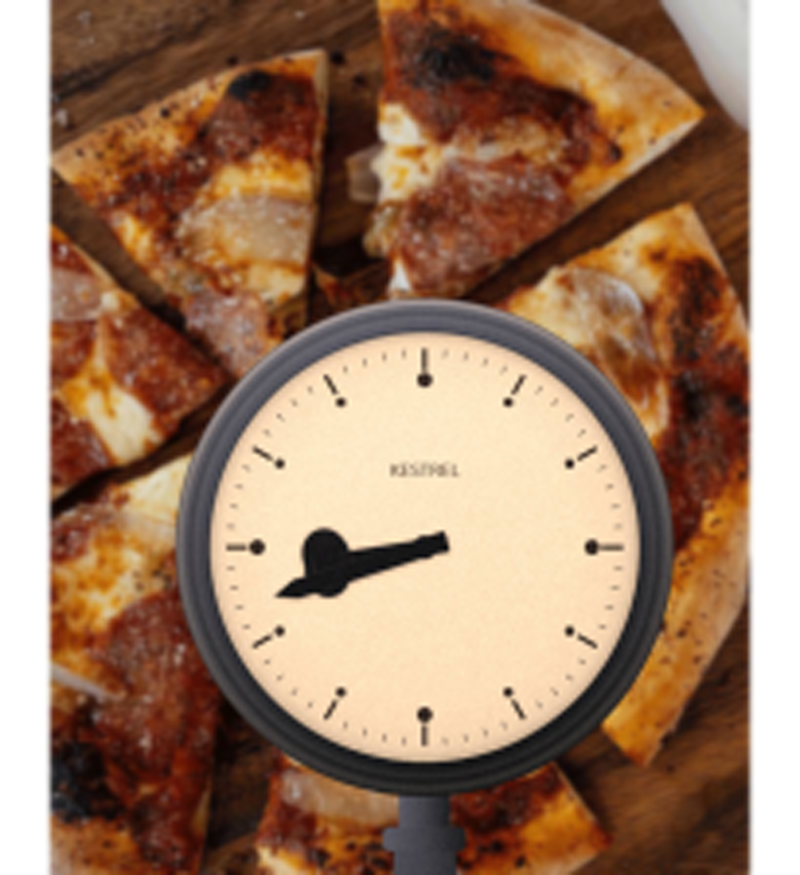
8:42
